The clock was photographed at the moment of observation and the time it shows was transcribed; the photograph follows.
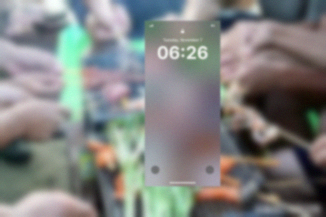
6:26
